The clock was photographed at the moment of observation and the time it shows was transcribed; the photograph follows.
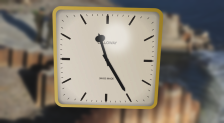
11:25
